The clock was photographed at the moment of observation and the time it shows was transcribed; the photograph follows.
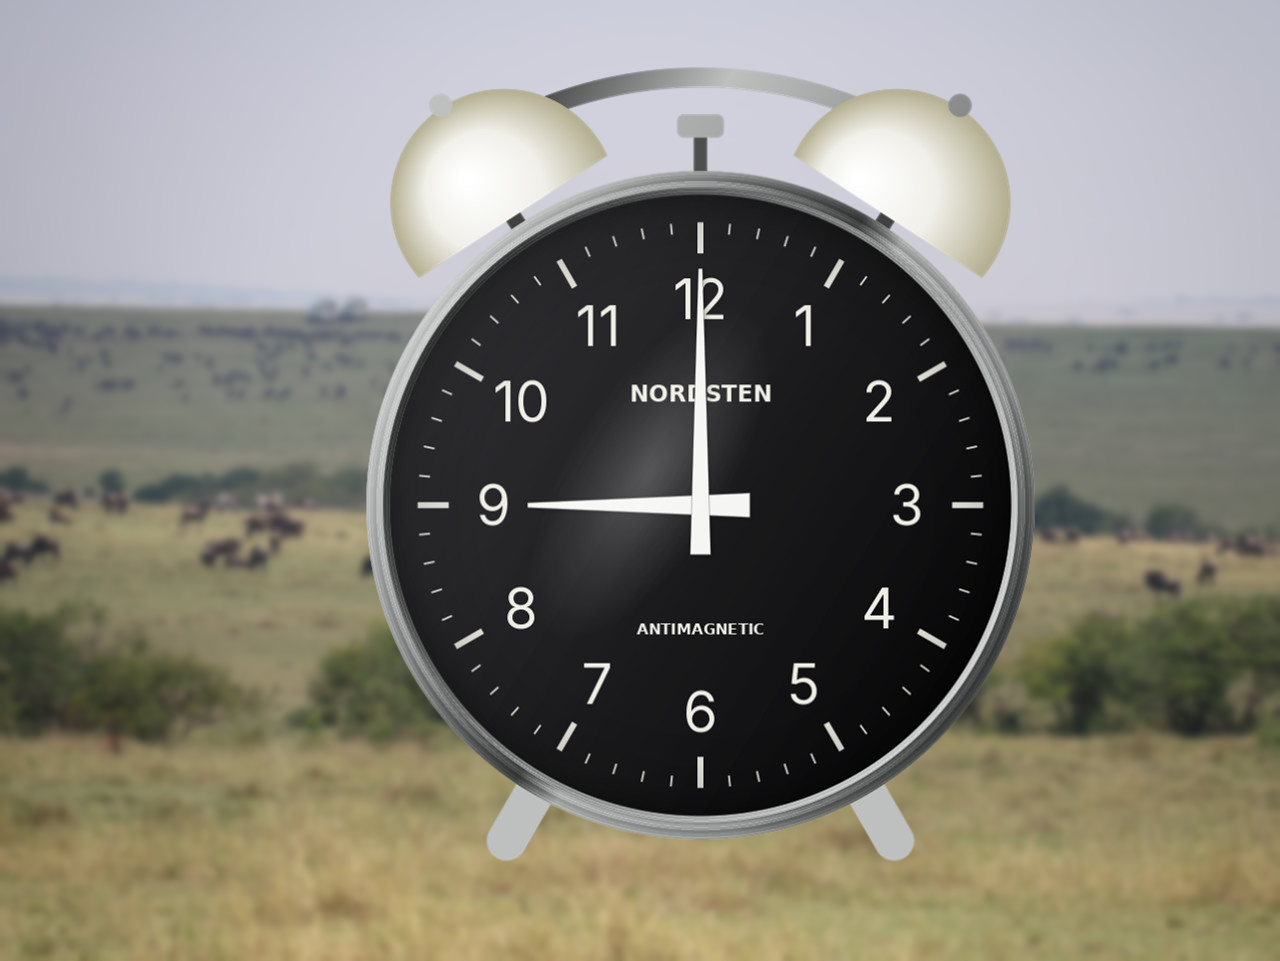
9:00
